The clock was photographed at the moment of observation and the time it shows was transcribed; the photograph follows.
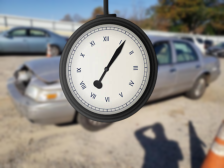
7:06
